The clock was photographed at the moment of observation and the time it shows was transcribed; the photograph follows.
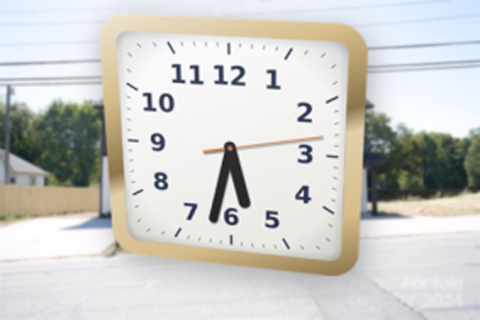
5:32:13
